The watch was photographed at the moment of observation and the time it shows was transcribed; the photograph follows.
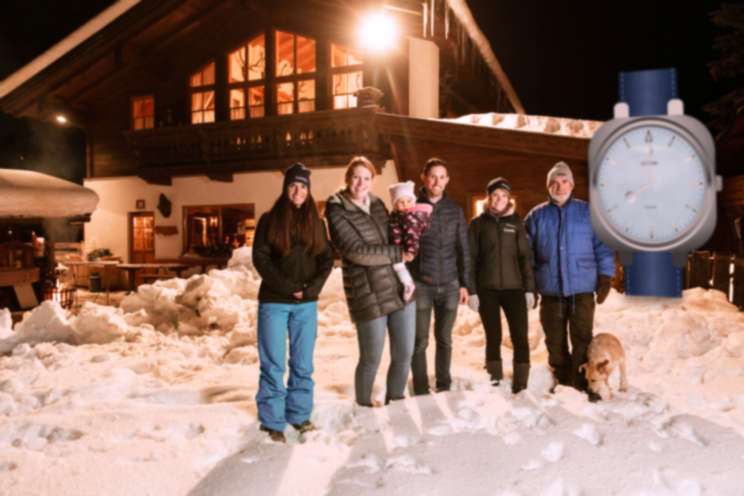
8:00
